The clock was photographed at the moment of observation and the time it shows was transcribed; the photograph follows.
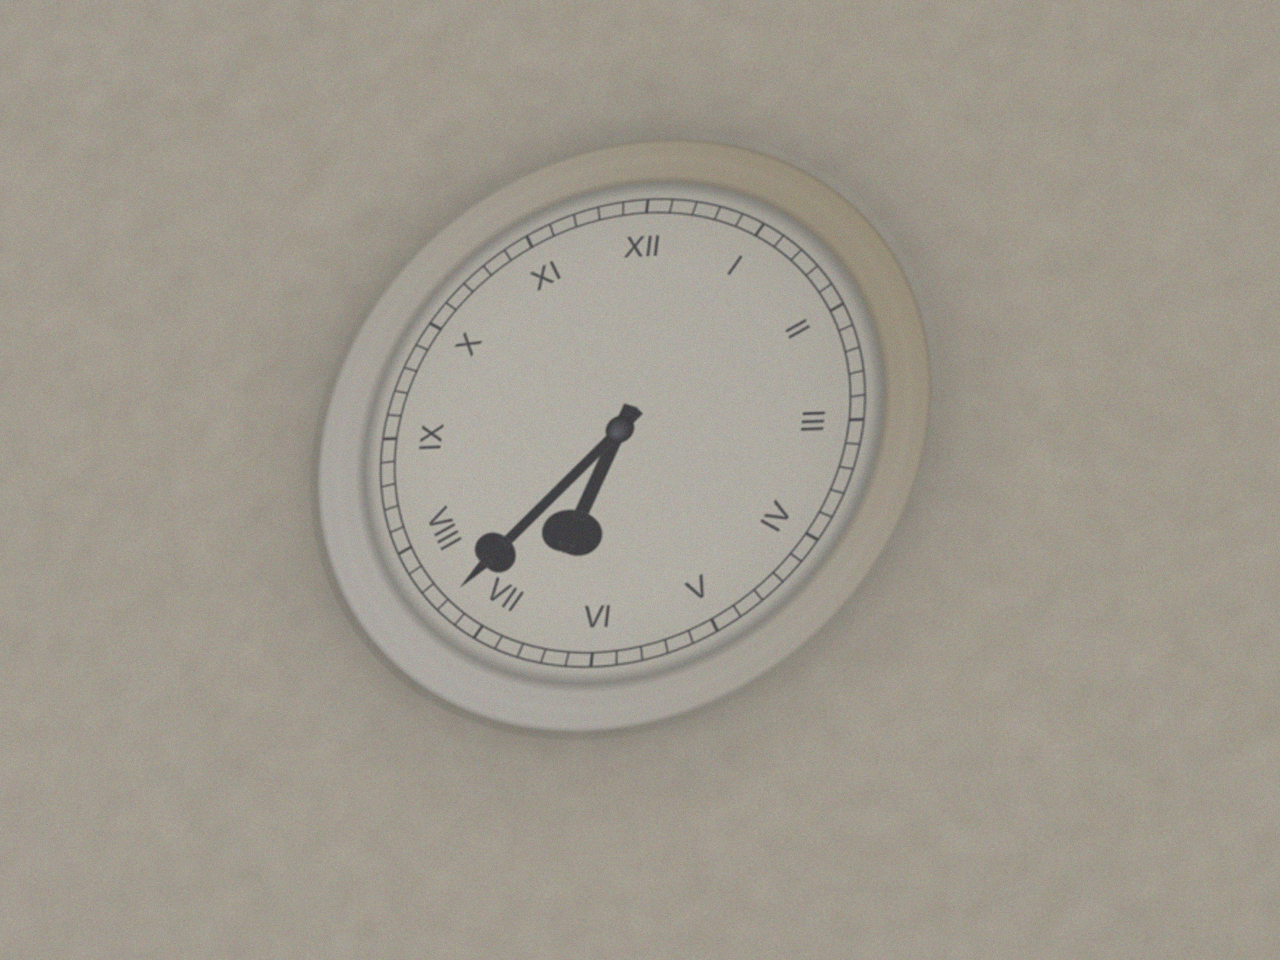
6:37
